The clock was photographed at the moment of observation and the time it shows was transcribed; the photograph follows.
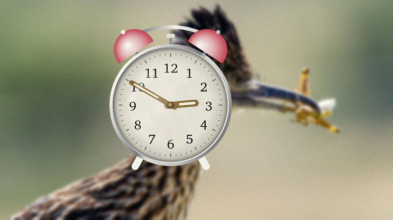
2:50
